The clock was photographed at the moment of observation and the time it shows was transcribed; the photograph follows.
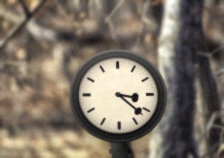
3:22
